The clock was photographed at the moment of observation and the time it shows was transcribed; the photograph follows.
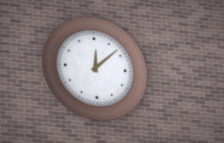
12:08
